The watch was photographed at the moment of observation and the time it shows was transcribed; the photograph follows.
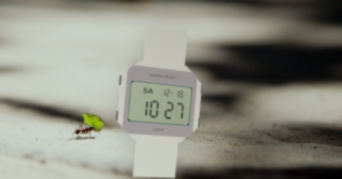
10:27
